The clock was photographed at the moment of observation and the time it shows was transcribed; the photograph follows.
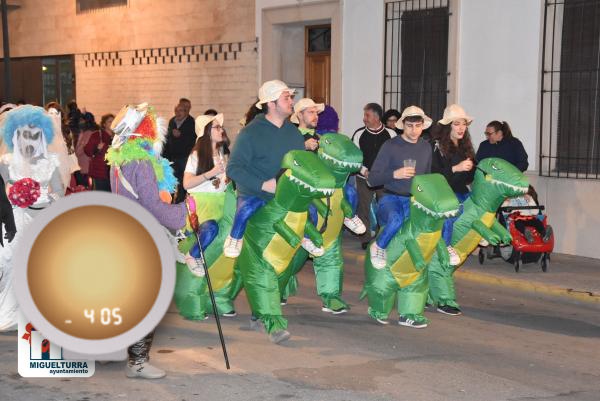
4:05
